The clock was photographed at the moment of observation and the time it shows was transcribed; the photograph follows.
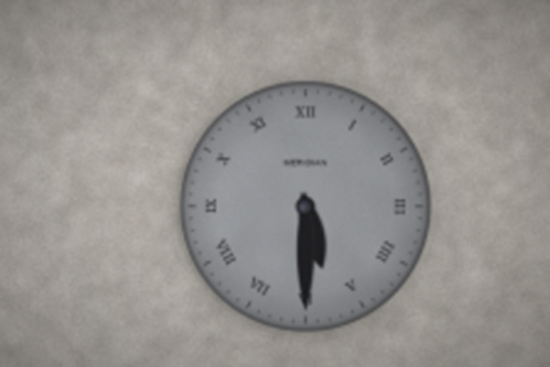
5:30
